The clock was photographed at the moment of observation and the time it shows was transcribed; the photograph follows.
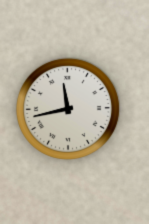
11:43
